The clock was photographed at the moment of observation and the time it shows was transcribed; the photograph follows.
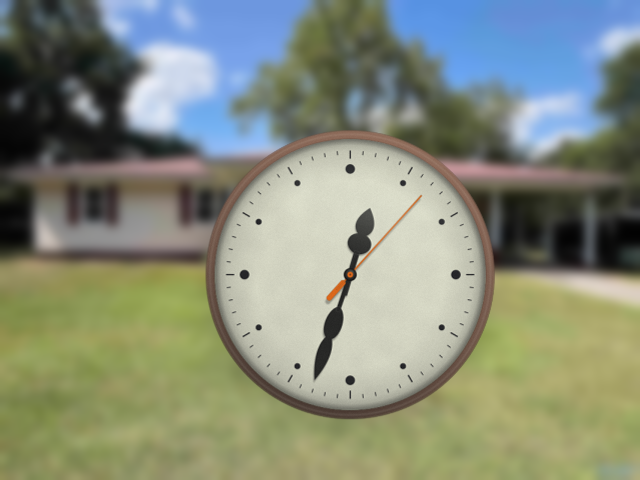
12:33:07
